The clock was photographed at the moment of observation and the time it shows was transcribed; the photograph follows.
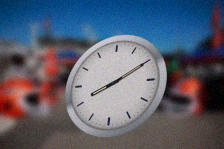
8:10
